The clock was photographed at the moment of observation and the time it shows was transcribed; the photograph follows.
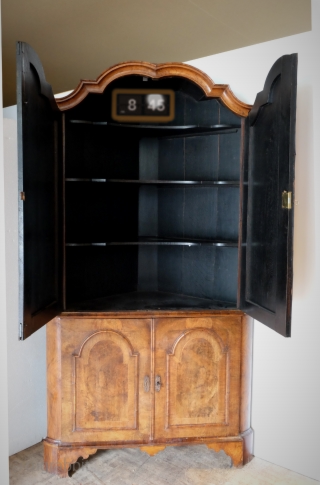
8:45
